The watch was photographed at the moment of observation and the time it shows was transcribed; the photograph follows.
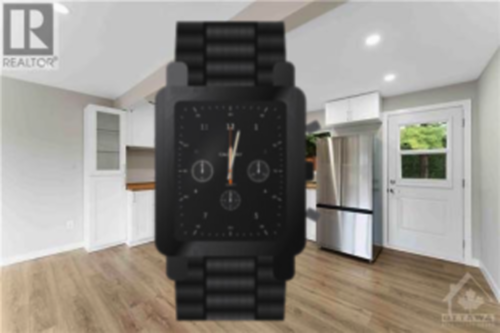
12:02
